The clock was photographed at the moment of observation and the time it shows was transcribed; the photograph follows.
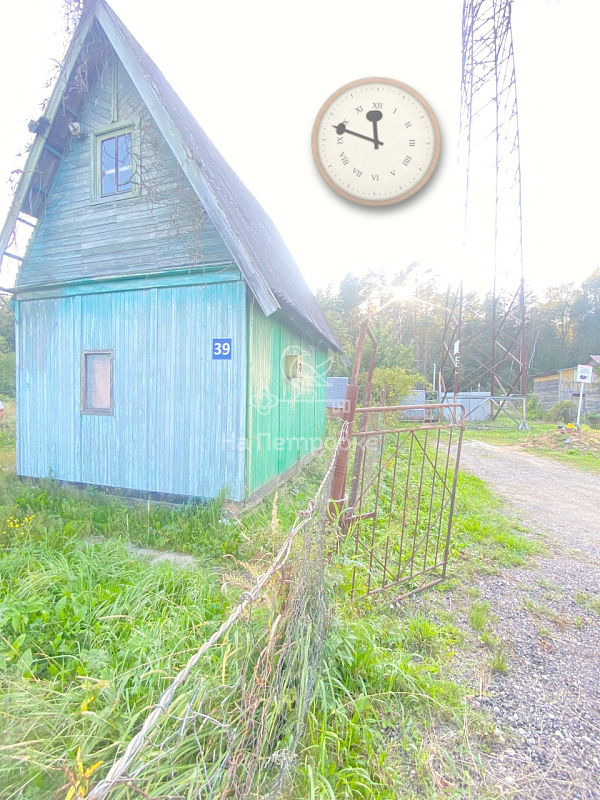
11:48
